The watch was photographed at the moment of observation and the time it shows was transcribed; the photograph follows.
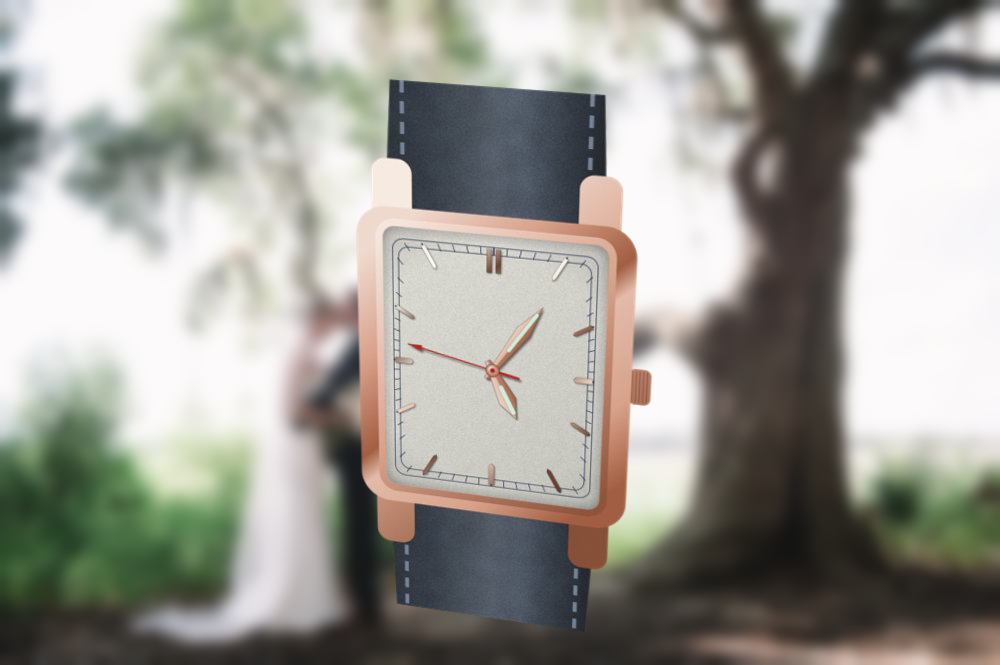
5:05:47
